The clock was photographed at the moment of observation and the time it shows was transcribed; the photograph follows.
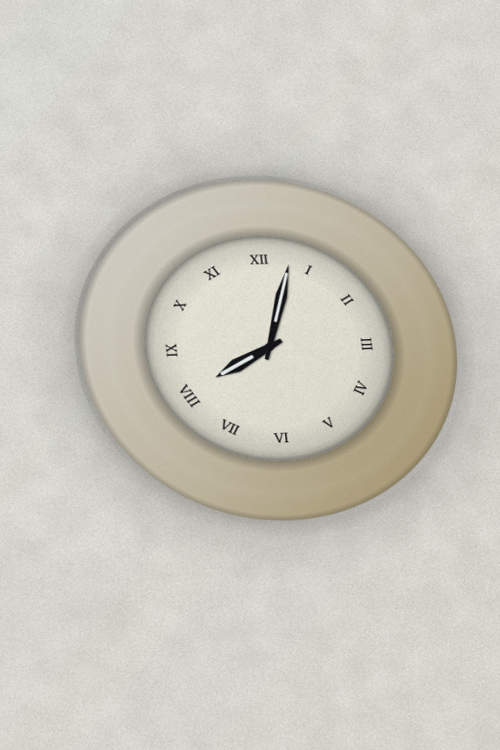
8:03
